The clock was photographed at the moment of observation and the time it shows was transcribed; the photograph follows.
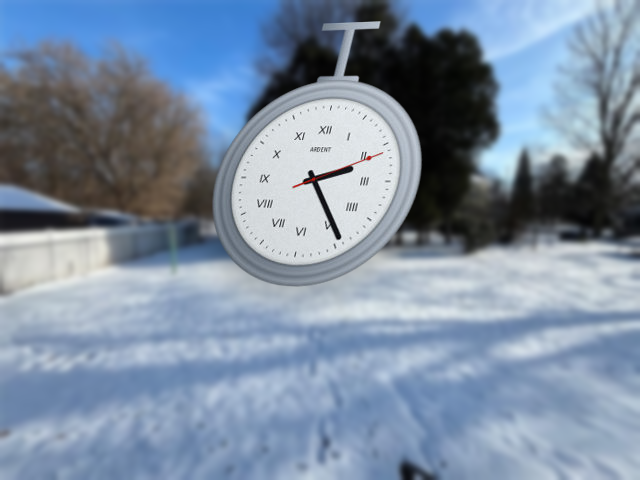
2:24:11
